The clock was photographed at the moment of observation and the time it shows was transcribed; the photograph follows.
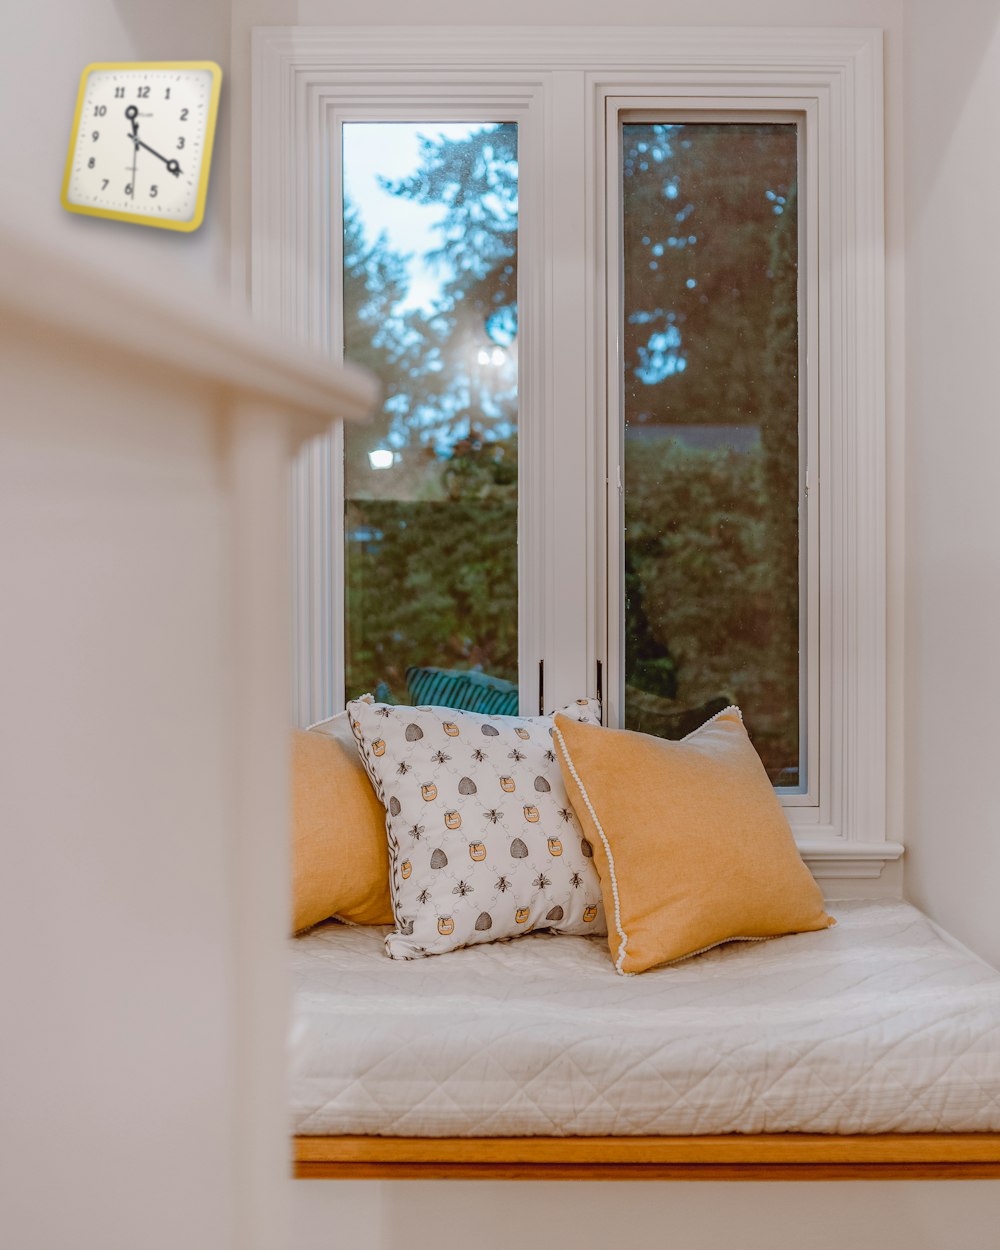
11:19:29
